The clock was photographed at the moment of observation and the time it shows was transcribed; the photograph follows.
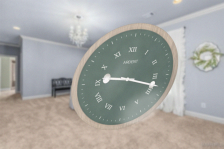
9:18
